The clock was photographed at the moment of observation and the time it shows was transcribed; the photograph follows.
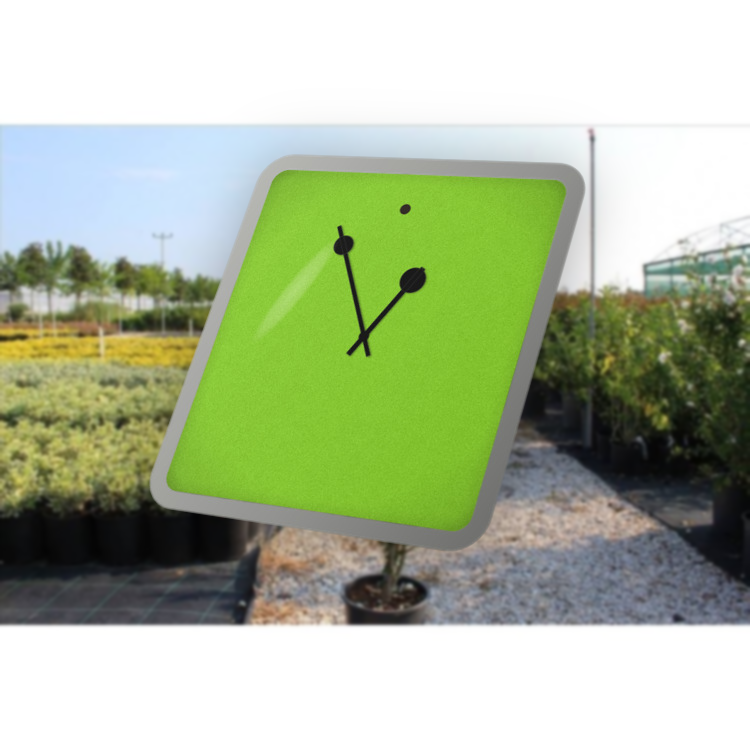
12:55
